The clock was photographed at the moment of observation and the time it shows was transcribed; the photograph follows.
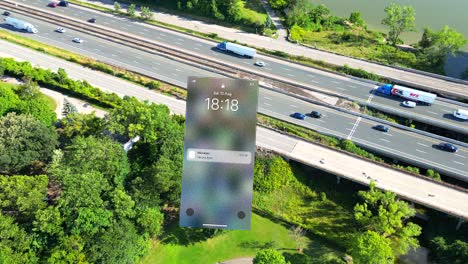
18:18
